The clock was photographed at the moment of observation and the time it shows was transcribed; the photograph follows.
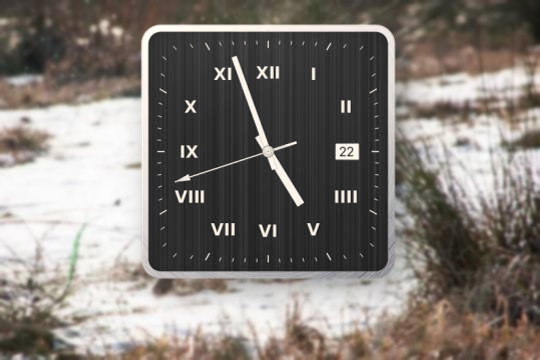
4:56:42
